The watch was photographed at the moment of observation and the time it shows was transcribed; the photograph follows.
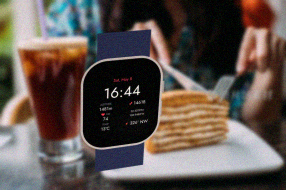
16:44
